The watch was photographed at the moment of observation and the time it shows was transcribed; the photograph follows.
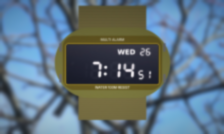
7:14
